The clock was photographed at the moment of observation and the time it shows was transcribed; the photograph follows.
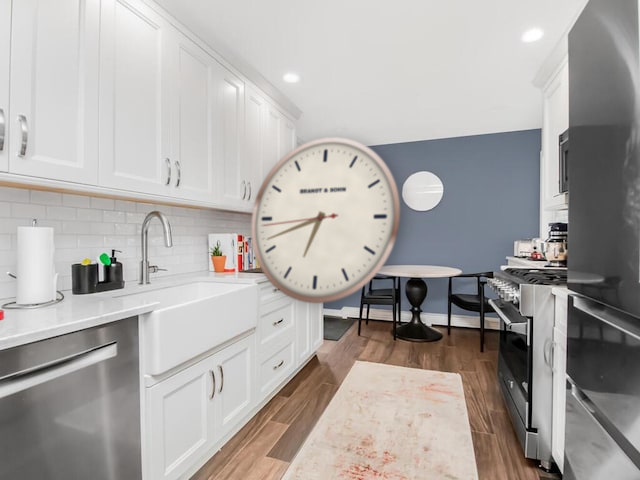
6:41:44
